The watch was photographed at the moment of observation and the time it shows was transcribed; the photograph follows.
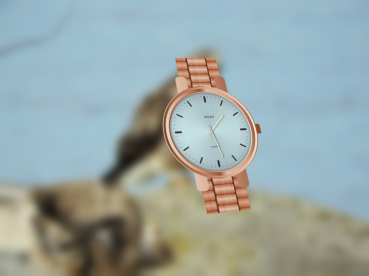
1:28
